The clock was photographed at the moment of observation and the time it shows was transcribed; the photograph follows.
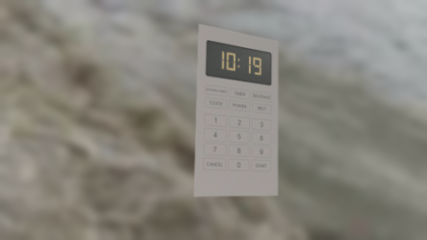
10:19
